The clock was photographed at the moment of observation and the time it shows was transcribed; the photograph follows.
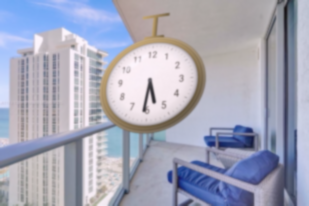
5:31
